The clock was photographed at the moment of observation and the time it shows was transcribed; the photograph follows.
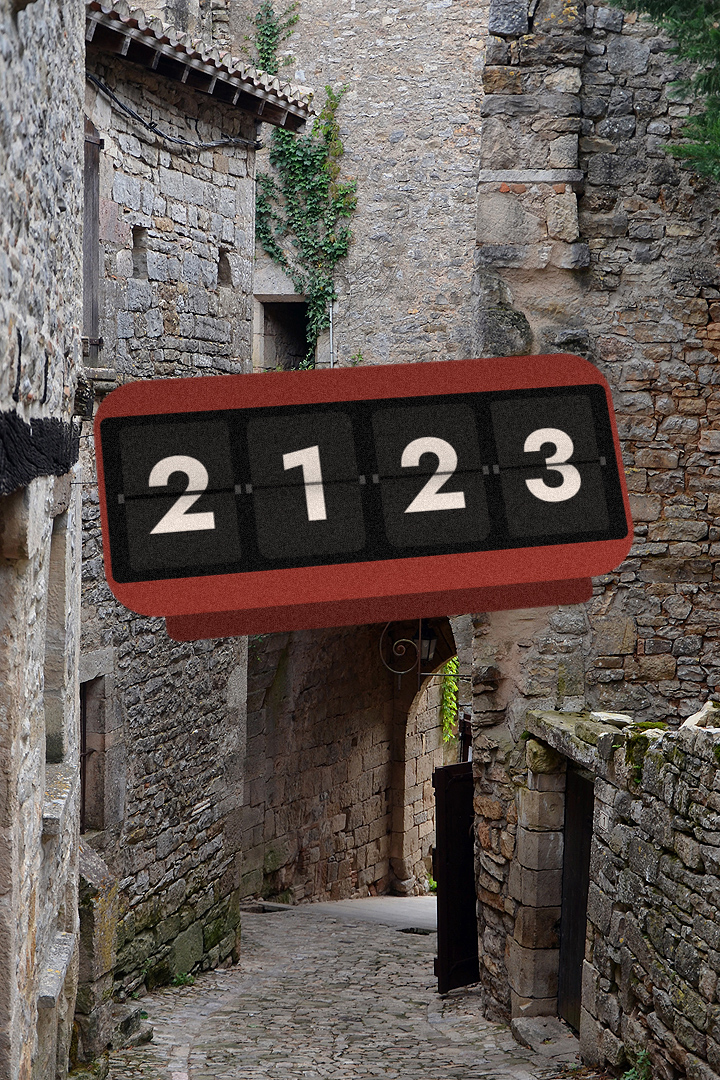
21:23
